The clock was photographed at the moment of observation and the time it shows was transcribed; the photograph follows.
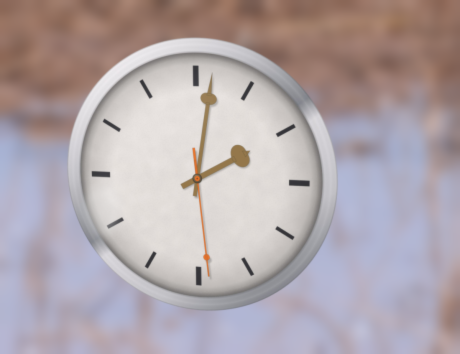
2:01:29
